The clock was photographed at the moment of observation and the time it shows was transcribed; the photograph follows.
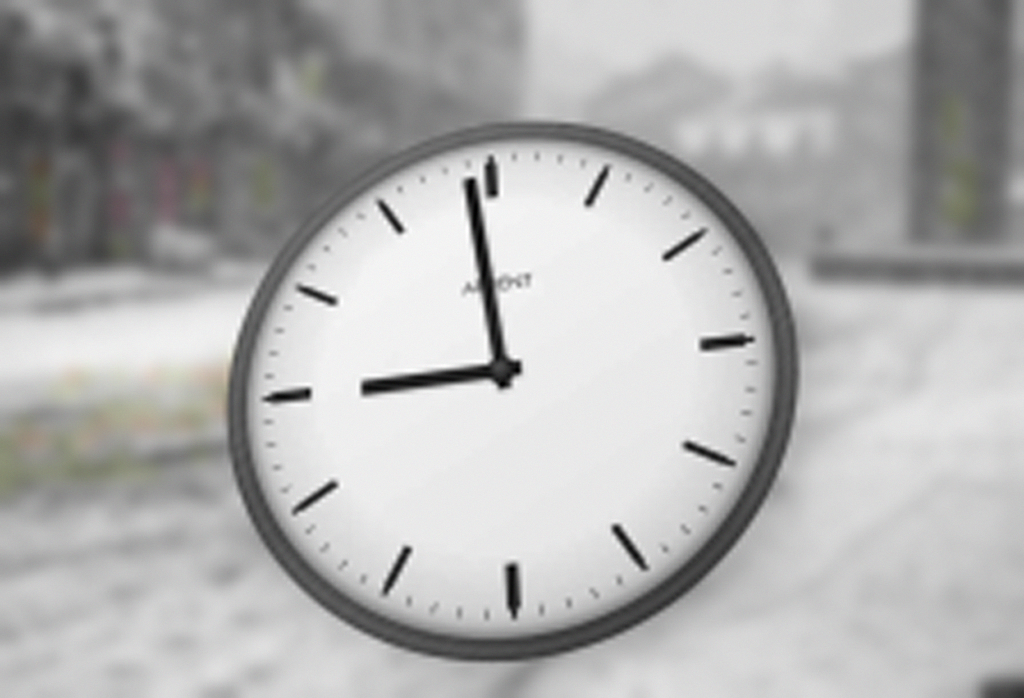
8:59
